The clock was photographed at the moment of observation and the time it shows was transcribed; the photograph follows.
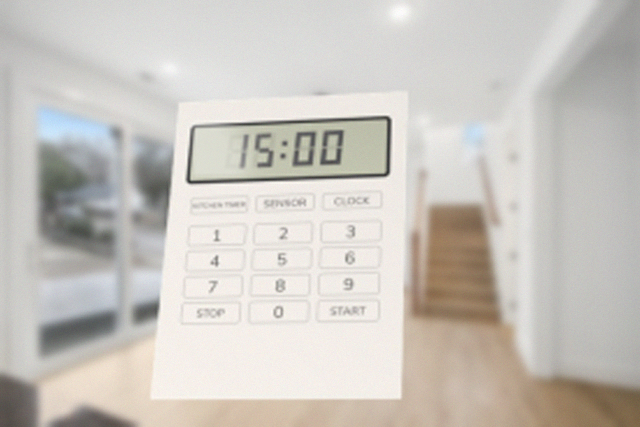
15:00
